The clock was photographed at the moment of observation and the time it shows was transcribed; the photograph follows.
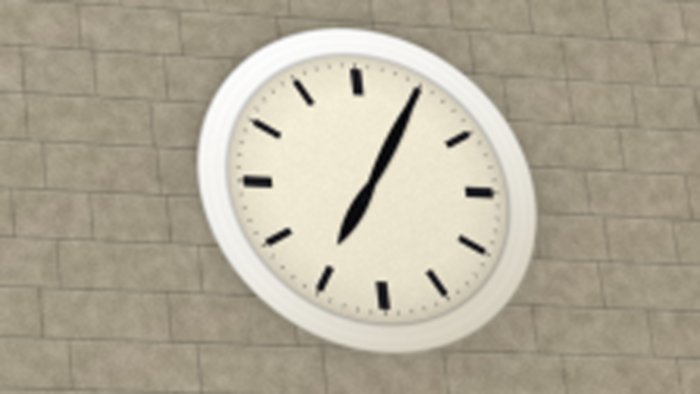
7:05
